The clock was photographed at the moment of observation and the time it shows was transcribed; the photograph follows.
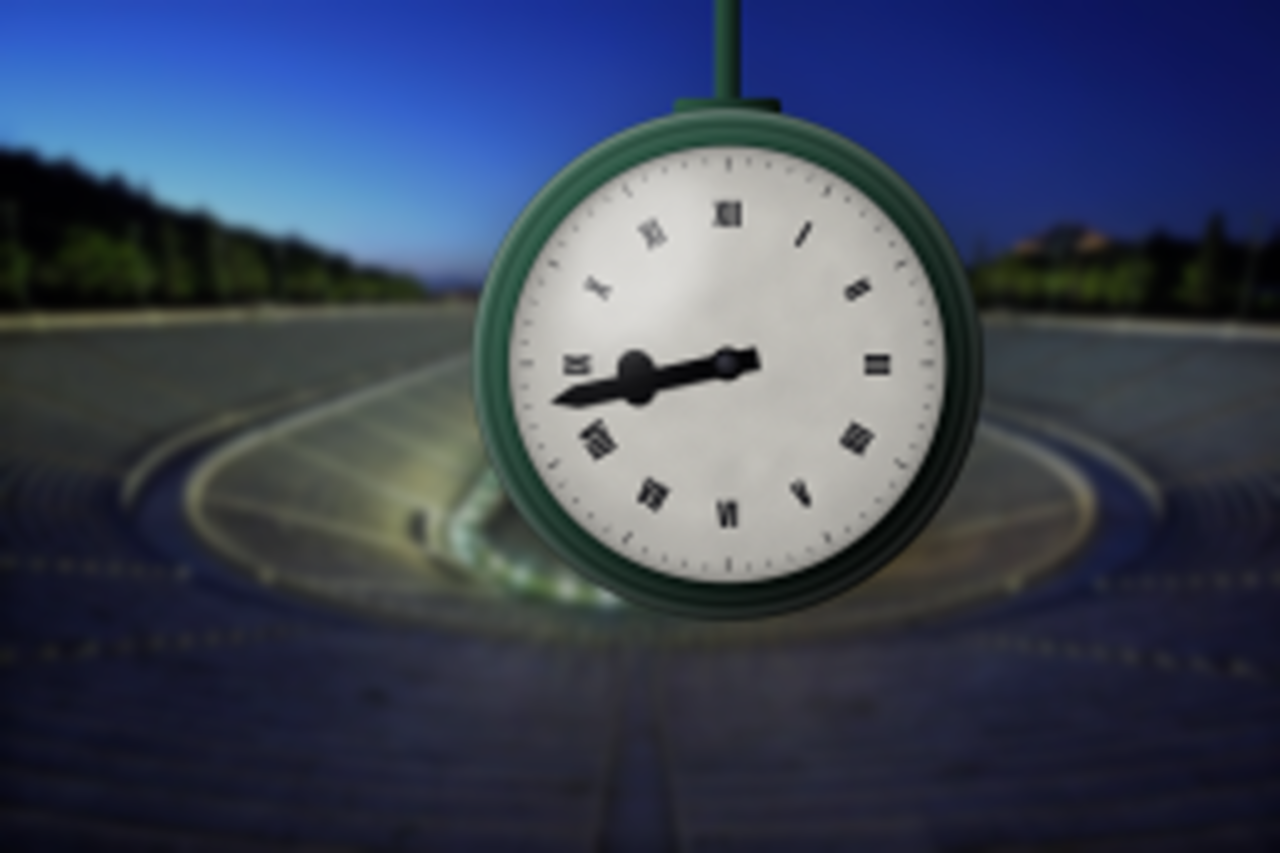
8:43
